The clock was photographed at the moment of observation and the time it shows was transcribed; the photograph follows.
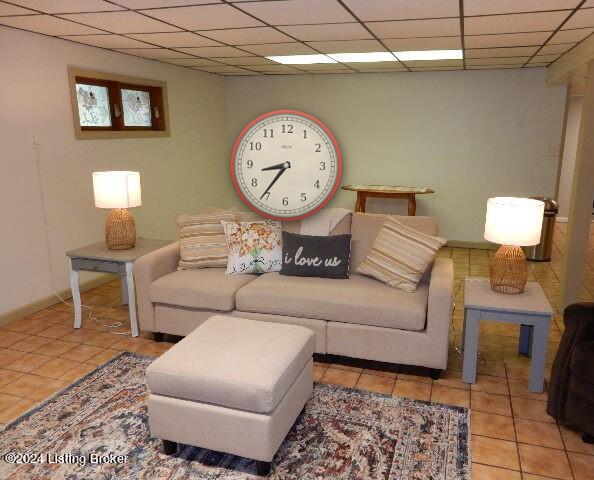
8:36
